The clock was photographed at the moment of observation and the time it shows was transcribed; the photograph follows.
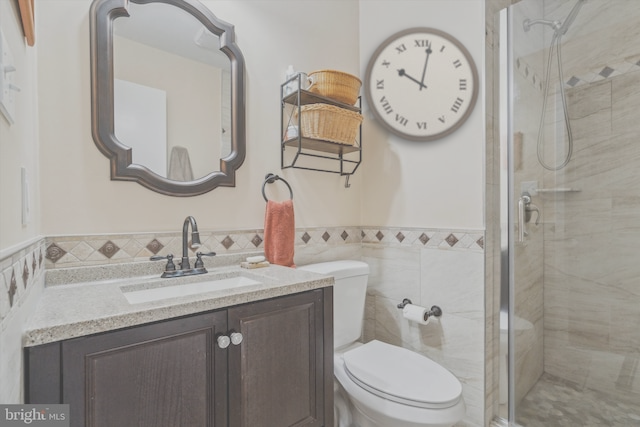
10:02
